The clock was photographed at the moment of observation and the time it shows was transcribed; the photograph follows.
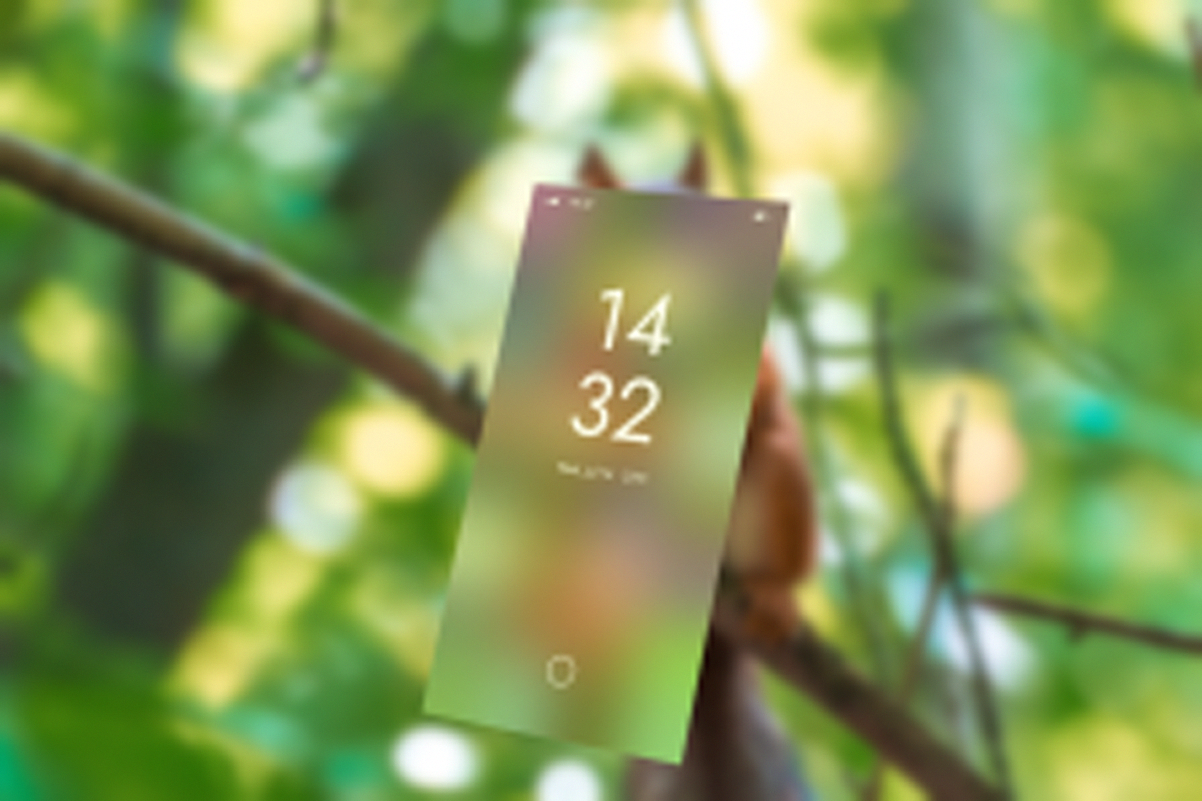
14:32
